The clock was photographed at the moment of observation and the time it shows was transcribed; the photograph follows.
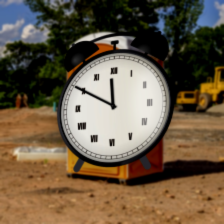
11:50
